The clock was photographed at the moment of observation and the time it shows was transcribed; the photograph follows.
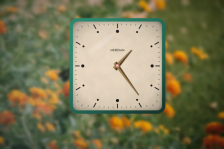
1:24
